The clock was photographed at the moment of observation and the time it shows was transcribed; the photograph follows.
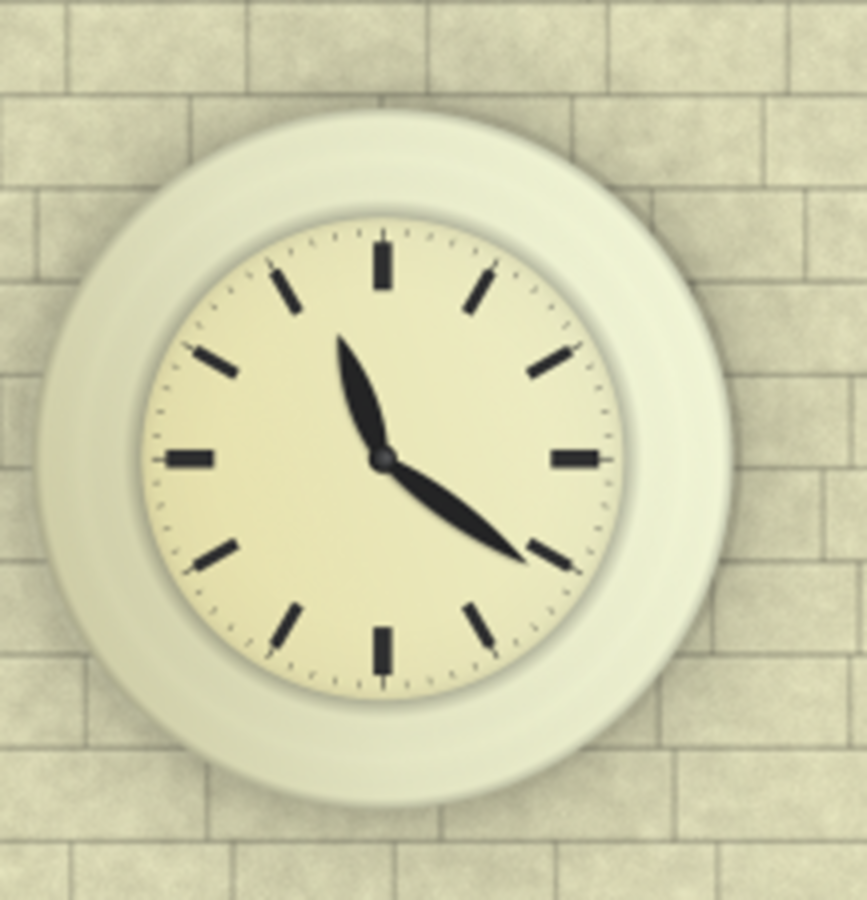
11:21
